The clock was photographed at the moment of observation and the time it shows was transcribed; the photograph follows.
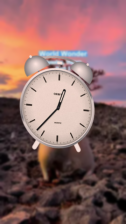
12:37
